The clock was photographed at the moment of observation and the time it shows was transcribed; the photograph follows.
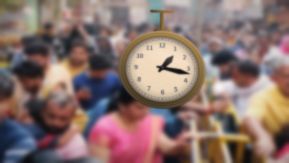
1:17
